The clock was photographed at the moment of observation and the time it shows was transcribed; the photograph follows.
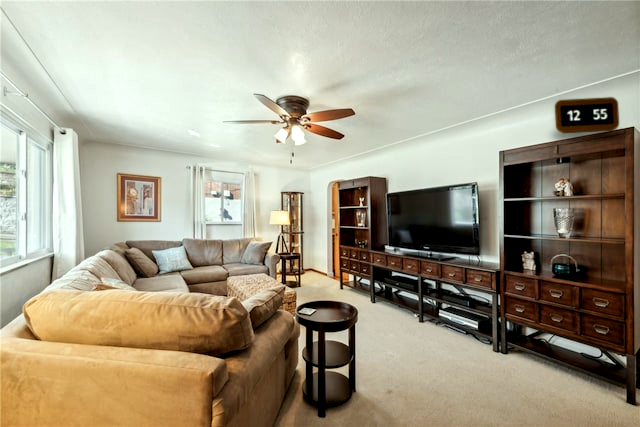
12:55
